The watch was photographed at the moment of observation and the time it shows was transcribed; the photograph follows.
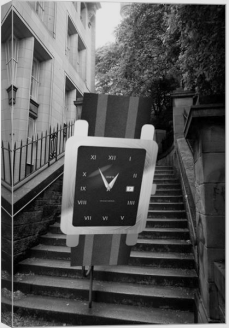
12:55
